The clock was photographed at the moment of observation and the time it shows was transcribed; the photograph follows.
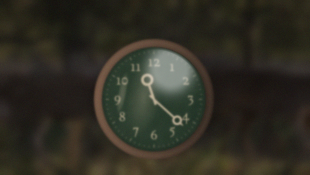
11:22
